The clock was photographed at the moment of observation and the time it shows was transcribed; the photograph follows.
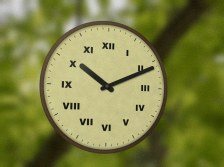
10:11
